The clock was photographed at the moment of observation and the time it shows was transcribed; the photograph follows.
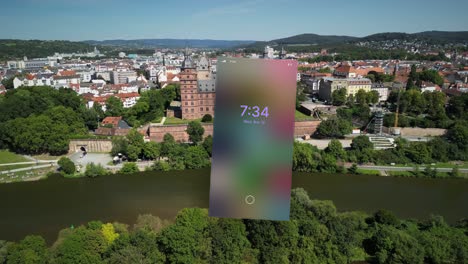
7:34
